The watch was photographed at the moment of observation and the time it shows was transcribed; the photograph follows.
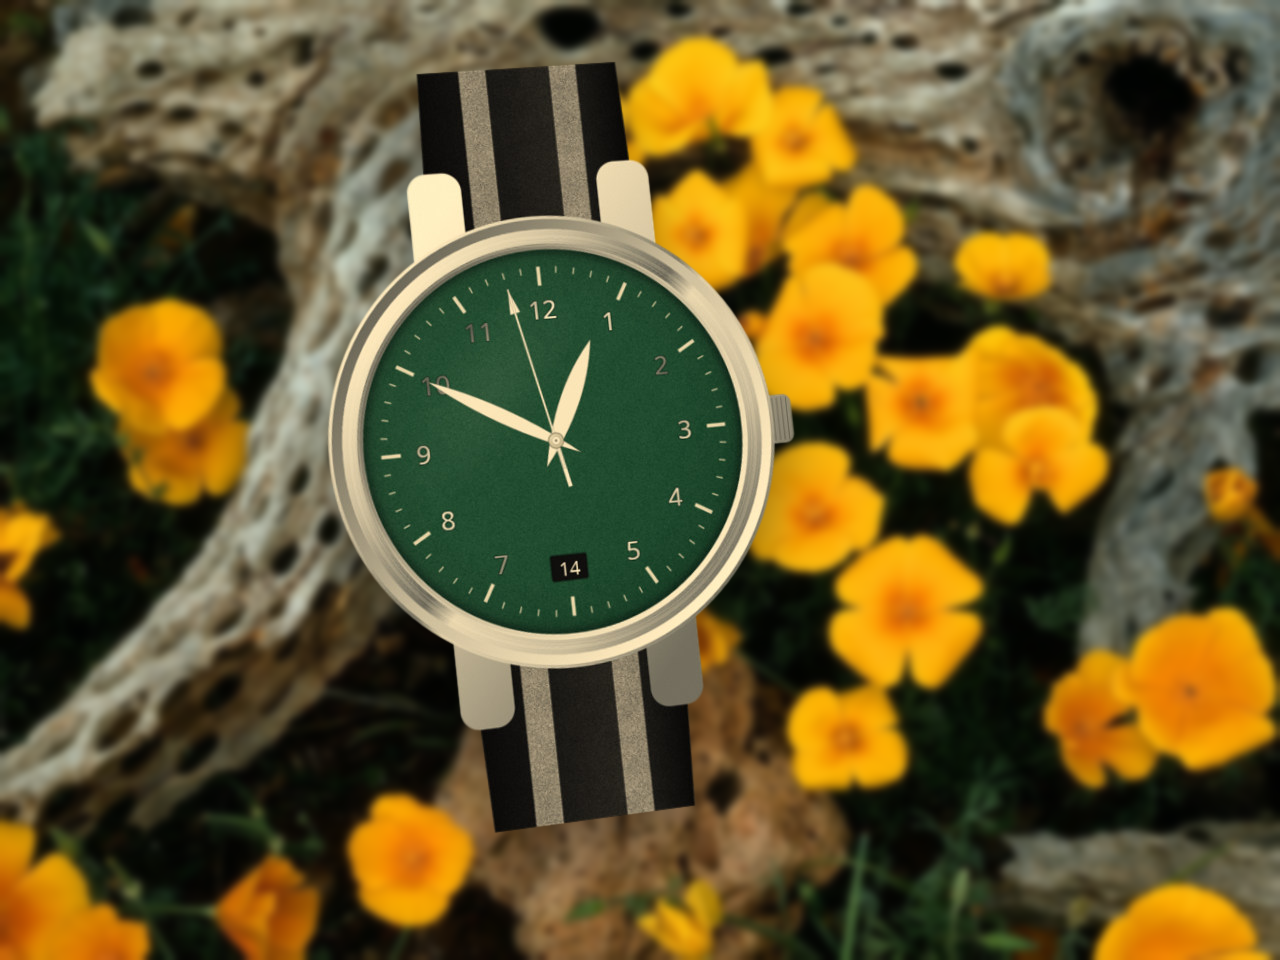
12:49:58
